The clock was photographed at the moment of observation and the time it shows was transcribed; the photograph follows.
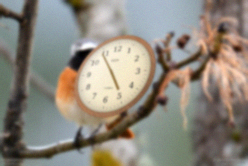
4:54
